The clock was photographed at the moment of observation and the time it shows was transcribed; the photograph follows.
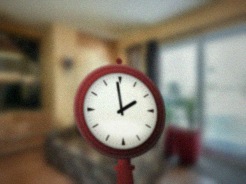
1:59
